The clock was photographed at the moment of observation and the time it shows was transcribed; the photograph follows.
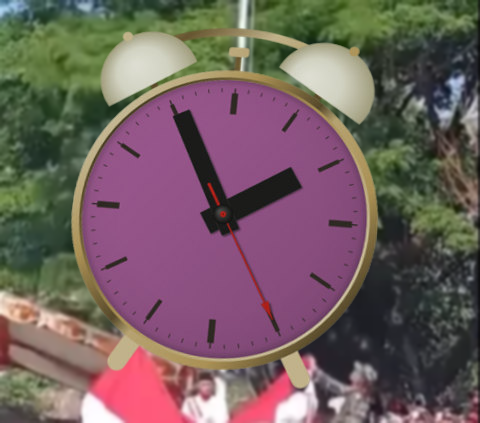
1:55:25
